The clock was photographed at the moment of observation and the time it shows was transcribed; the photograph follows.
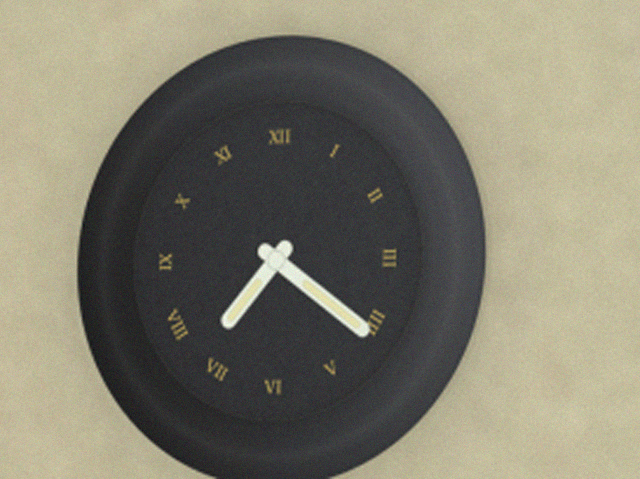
7:21
